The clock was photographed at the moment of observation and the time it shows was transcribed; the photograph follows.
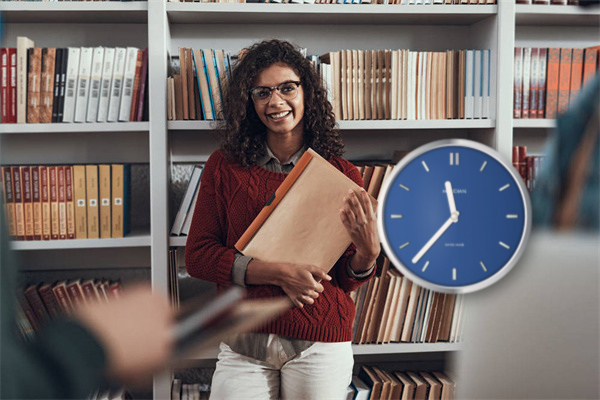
11:37
